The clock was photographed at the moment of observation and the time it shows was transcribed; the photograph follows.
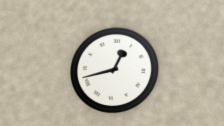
12:42
